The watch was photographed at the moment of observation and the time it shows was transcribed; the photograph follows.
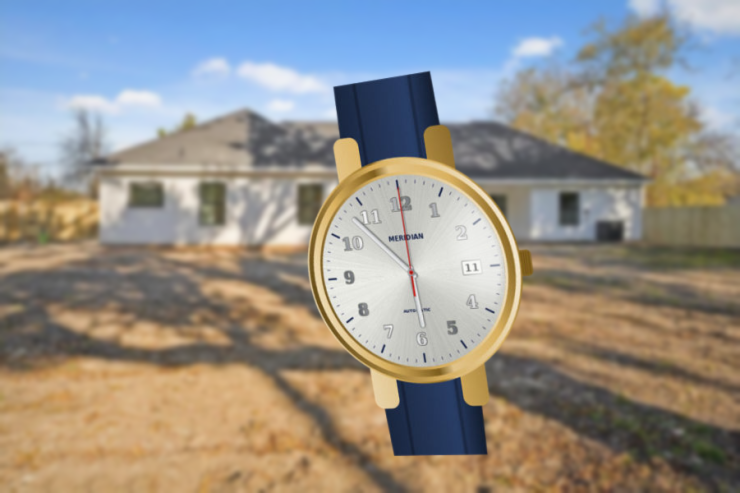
5:53:00
